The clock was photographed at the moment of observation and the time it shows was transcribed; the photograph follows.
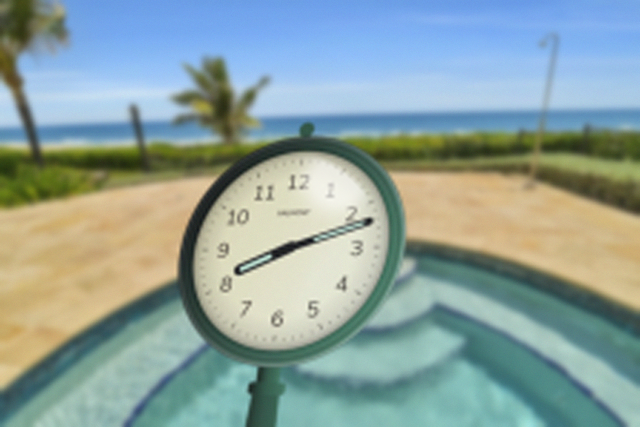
8:12
